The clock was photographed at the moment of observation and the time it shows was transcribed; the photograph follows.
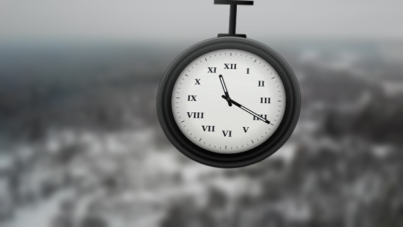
11:20
